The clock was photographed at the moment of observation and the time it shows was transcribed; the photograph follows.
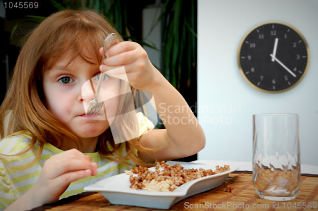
12:22
